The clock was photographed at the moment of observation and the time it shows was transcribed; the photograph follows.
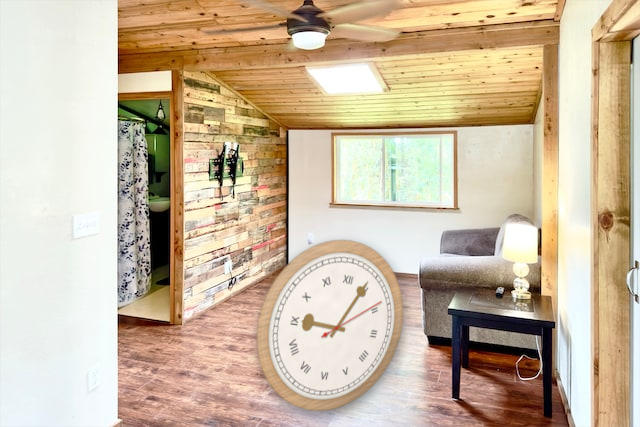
9:04:09
